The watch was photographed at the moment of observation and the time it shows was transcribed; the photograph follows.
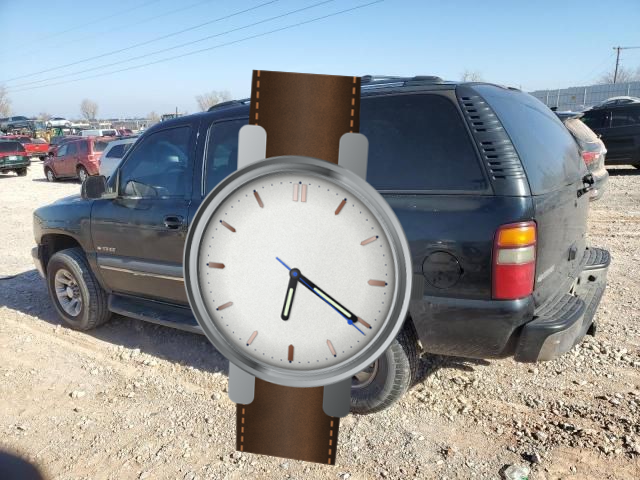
6:20:21
